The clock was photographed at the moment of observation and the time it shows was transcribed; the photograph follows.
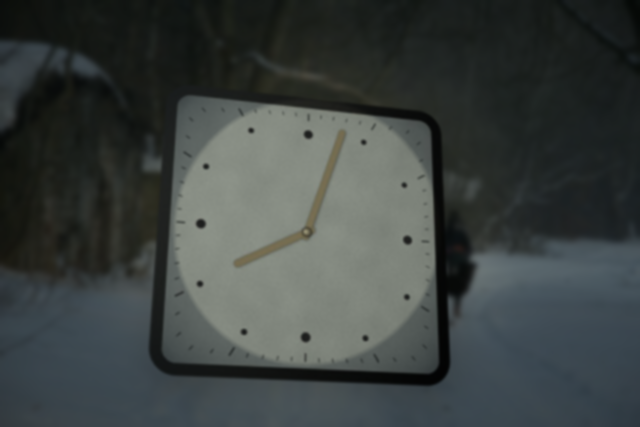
8:03
